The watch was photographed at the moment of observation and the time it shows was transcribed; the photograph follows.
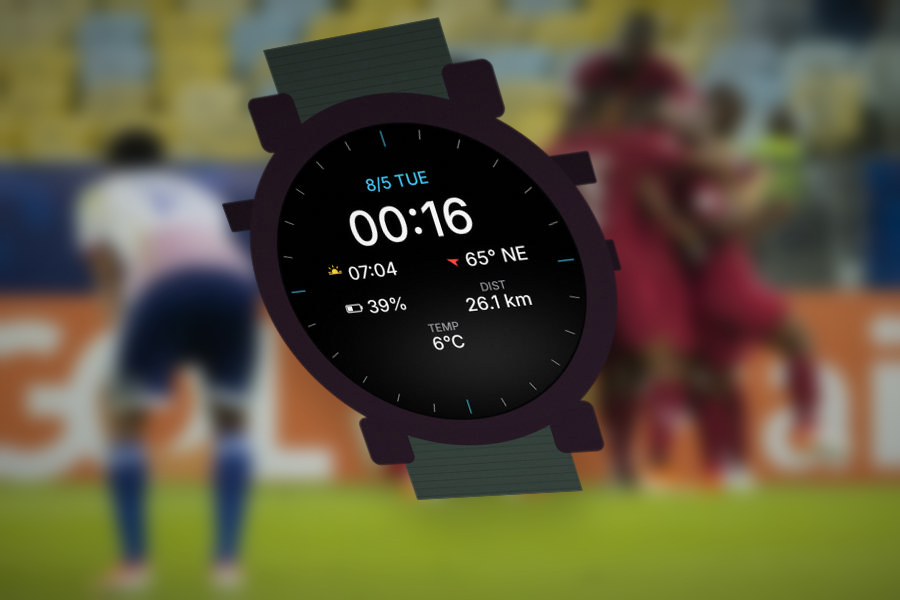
0:16
